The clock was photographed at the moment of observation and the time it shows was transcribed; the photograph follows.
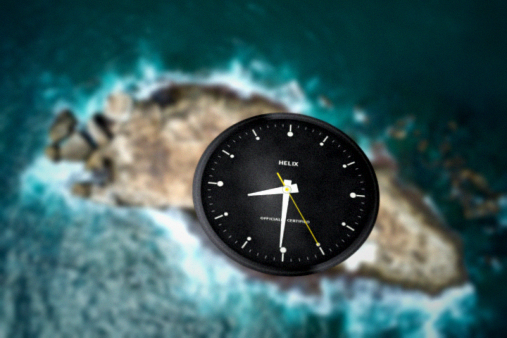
8:30:25
